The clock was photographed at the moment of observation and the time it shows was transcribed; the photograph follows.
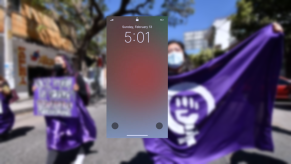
5:01
